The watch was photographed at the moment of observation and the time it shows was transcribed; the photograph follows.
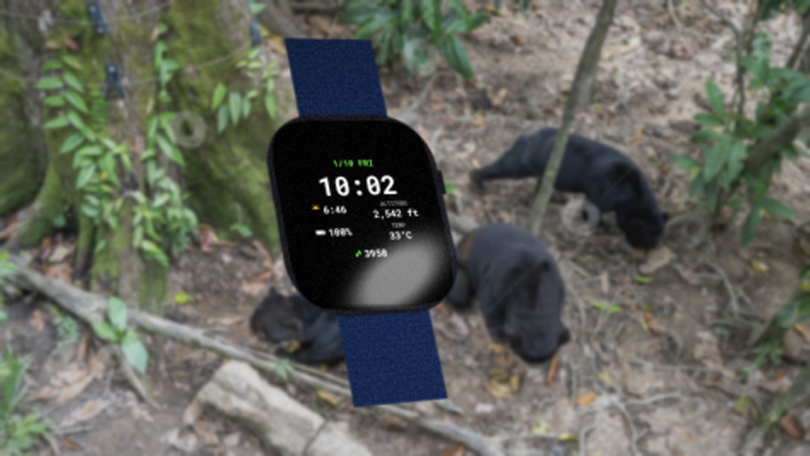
10:02
